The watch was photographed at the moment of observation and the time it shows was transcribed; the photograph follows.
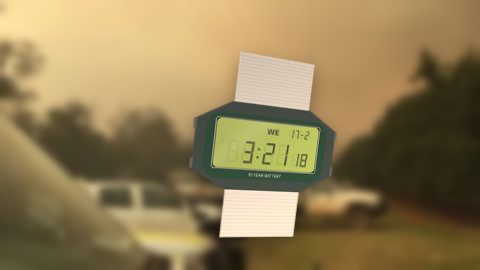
3:21:18
